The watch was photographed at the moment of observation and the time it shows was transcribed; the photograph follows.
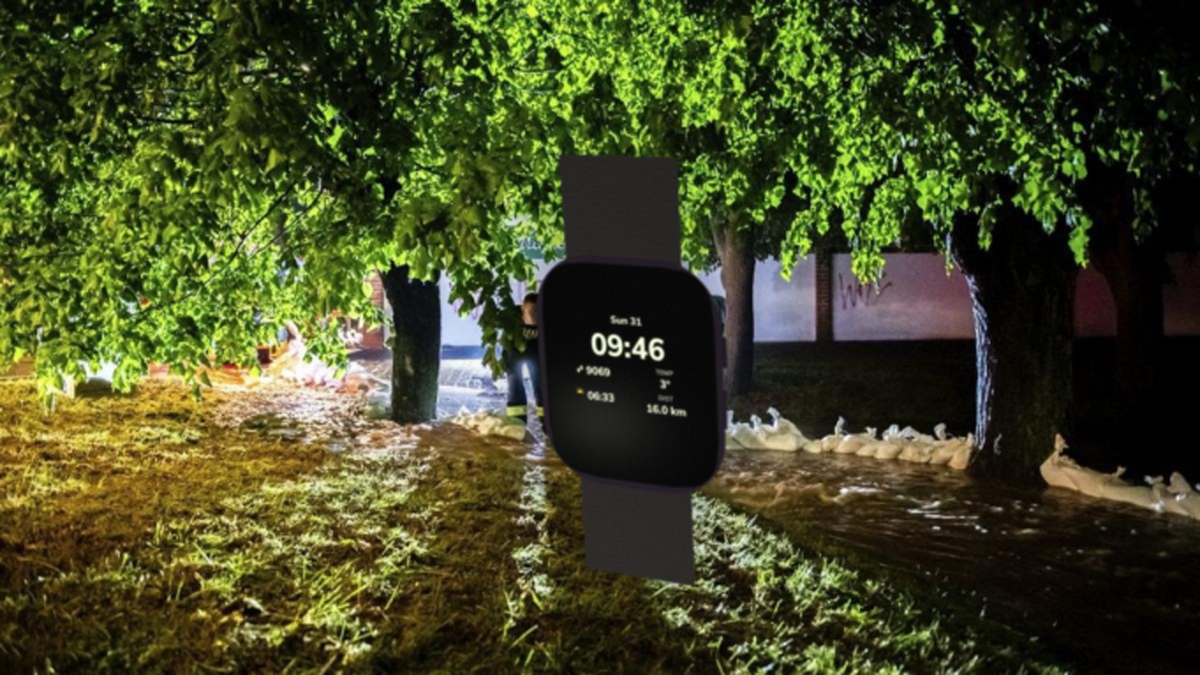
9:46
